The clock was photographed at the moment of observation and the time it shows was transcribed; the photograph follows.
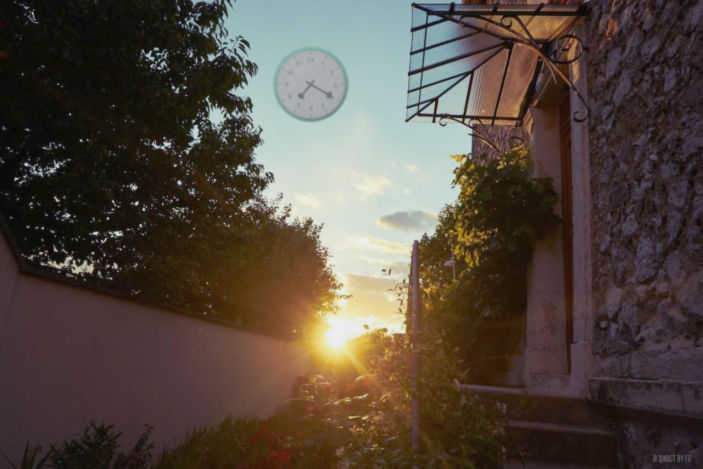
7:20
